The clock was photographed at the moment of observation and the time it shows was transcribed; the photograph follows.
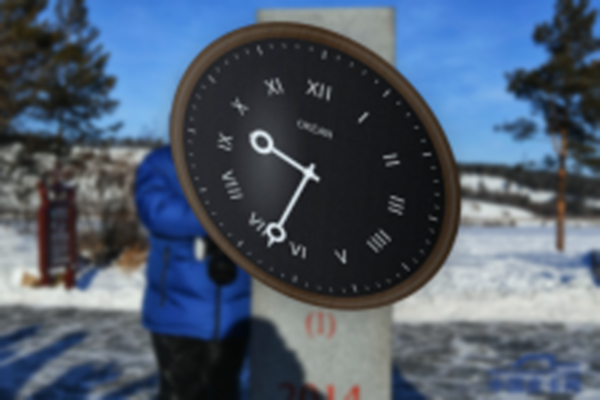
9:33
